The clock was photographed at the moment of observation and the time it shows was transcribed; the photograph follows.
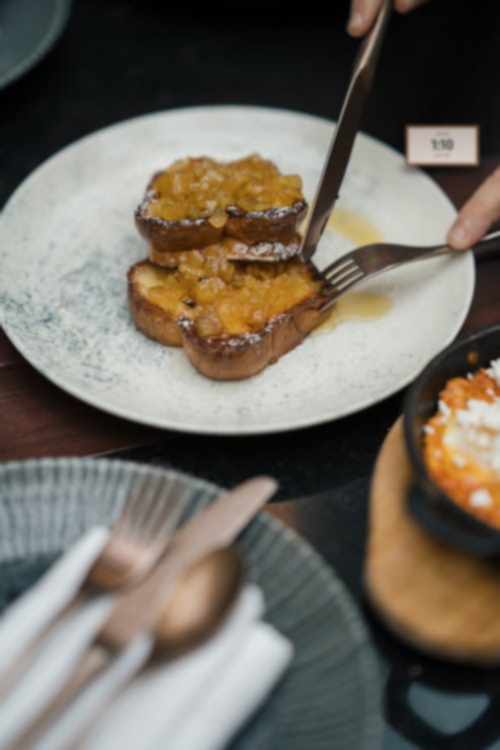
1:10
